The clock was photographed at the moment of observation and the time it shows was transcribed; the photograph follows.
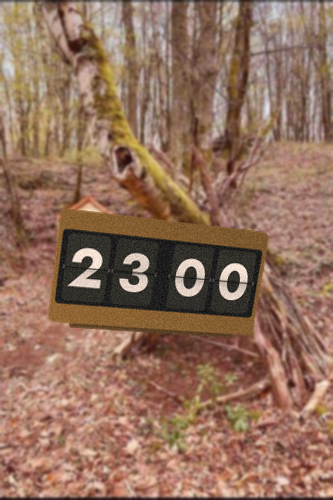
23:00
